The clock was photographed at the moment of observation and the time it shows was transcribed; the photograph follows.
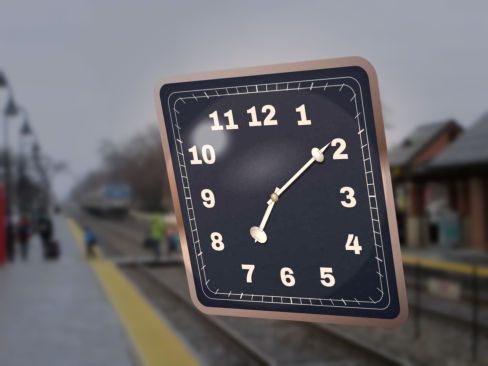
7:09
